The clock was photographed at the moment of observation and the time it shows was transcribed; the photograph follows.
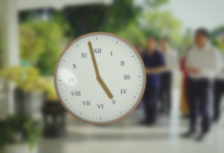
4:58
